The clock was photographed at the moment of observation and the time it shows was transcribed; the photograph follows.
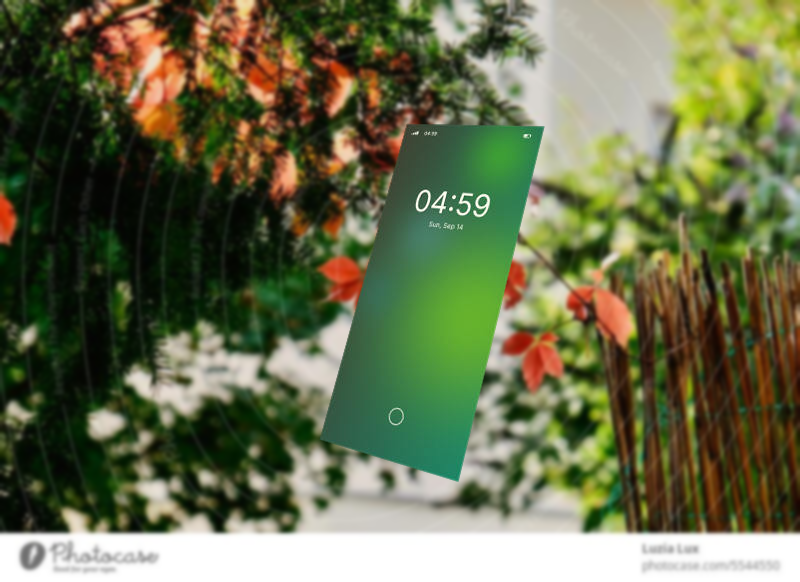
4:59
